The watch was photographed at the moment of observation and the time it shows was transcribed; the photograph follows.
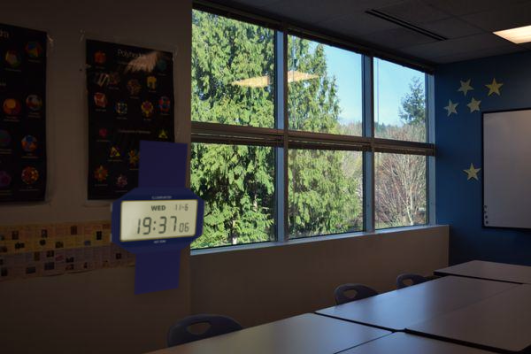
19:37:06
